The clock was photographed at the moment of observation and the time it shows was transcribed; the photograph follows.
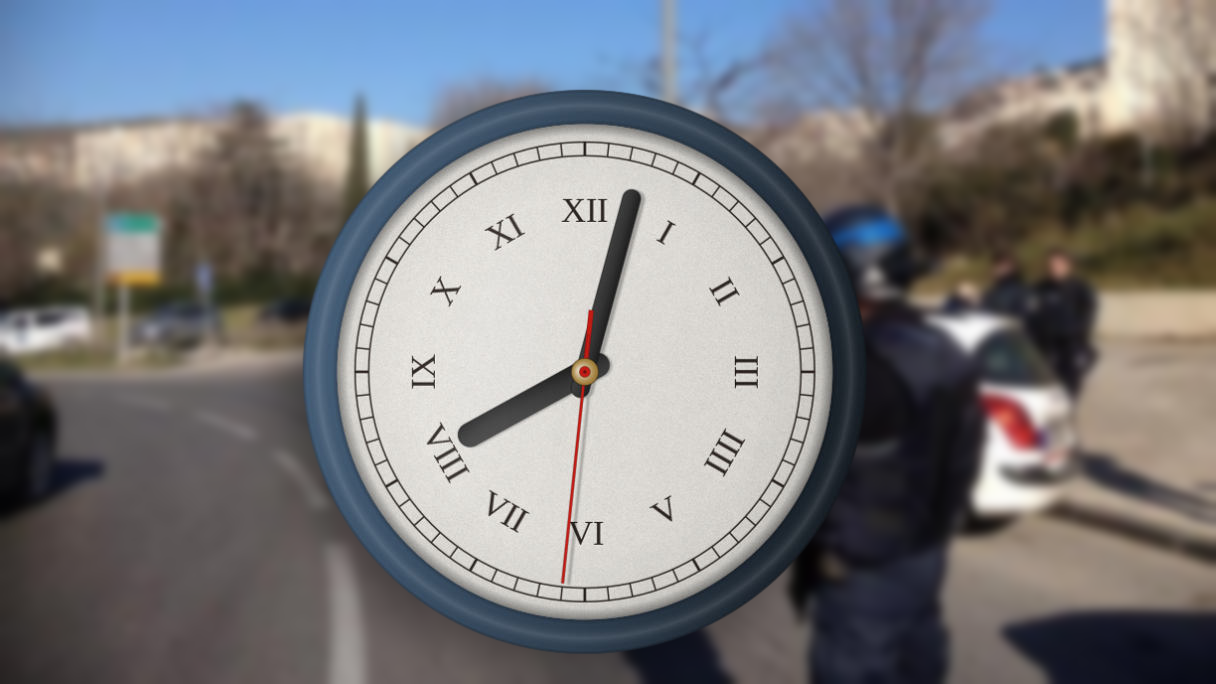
8:02:31
